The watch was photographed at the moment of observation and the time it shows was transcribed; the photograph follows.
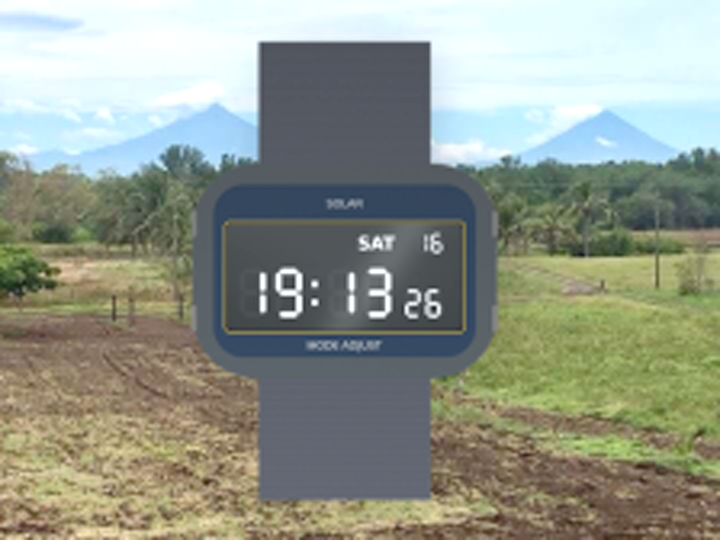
19:13:26
